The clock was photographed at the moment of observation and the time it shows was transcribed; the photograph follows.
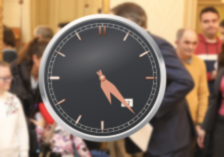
5:23
